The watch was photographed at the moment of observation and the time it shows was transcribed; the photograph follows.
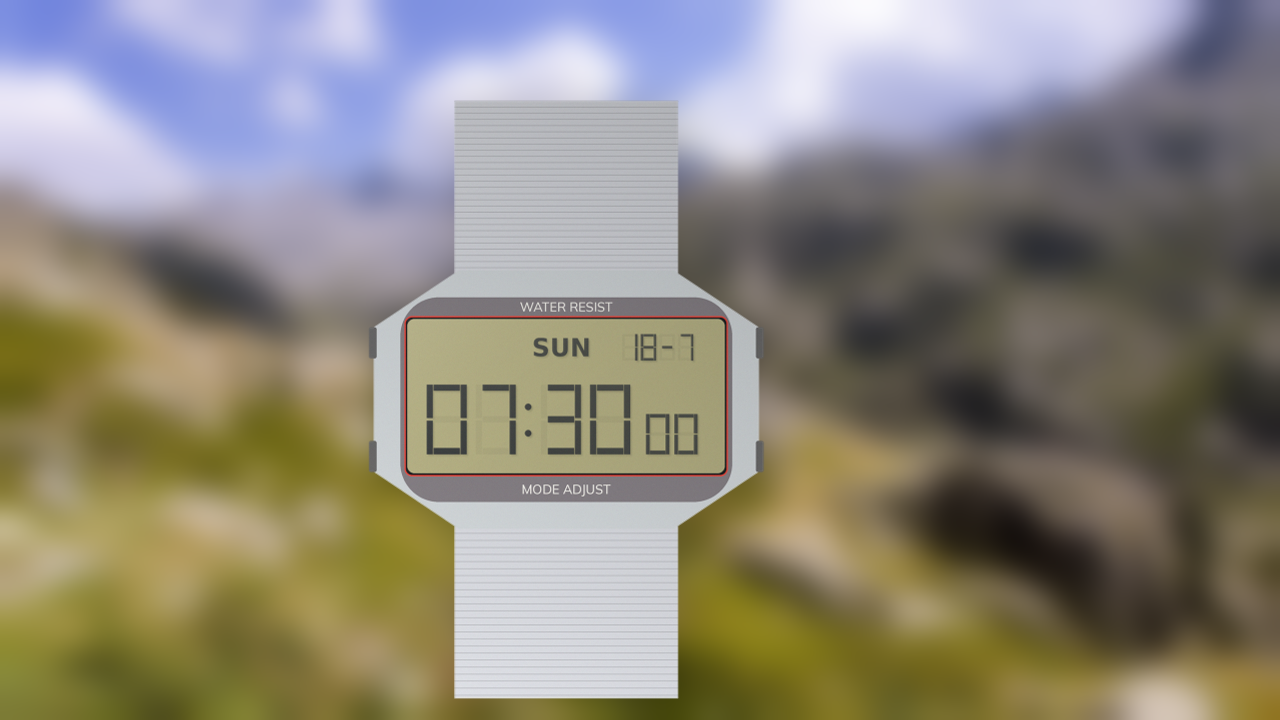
7:30:00
